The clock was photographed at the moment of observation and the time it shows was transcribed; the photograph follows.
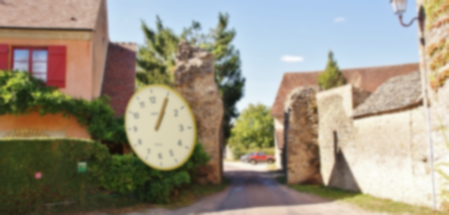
1:05
